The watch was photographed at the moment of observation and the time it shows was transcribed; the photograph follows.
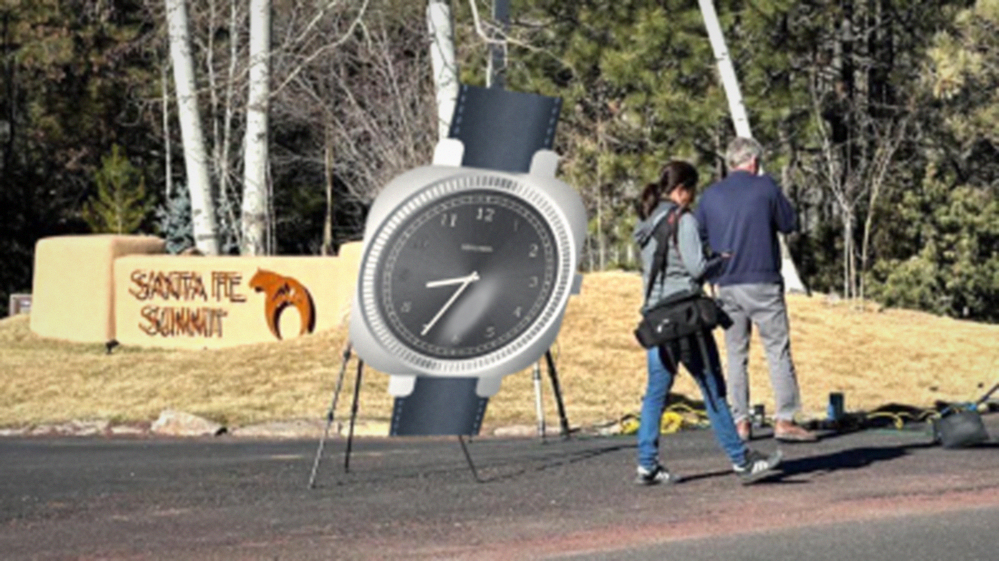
8:35
